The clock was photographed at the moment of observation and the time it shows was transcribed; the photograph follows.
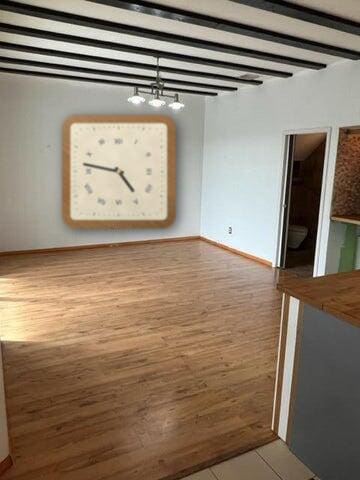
4:47
